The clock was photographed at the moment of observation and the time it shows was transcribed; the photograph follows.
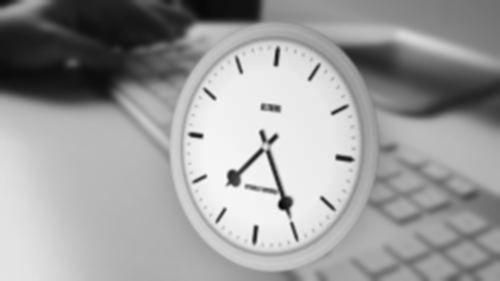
7:25
